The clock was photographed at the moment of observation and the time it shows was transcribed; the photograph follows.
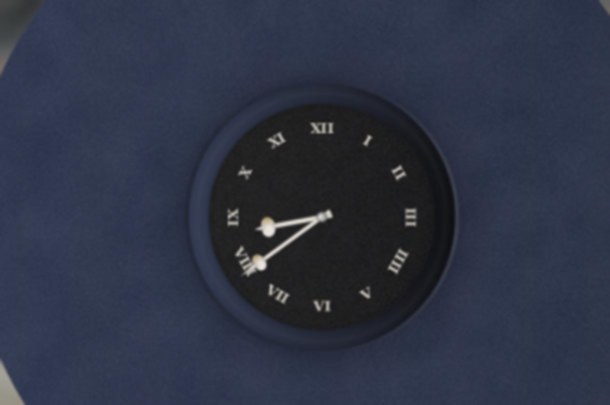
8:39
